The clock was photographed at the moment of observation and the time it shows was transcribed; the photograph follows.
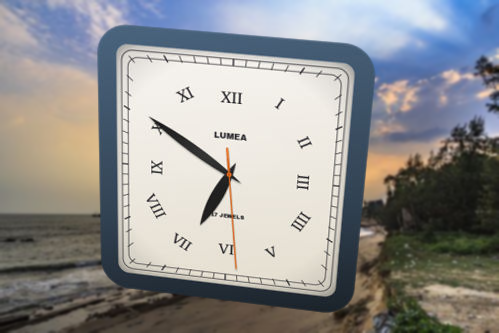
6:50:29
